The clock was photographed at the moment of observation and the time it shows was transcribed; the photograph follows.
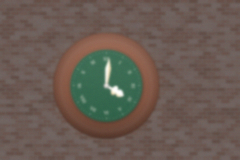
4:01
